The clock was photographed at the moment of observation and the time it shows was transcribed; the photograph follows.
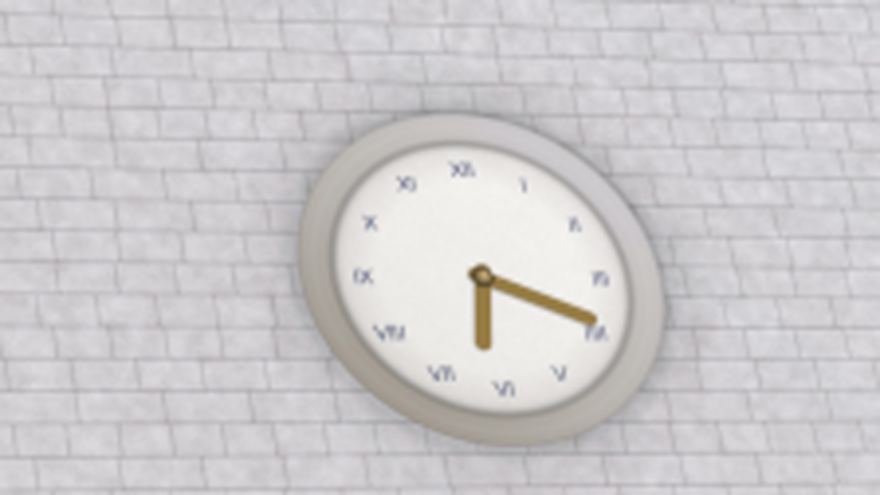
6:19
